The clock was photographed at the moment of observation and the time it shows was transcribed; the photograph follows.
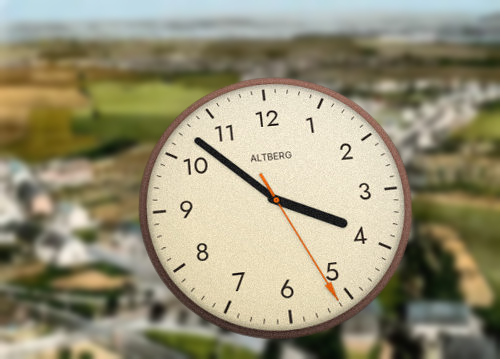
3:52:26
